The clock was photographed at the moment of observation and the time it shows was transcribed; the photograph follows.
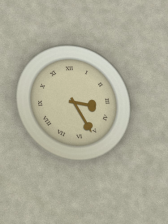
3:26
